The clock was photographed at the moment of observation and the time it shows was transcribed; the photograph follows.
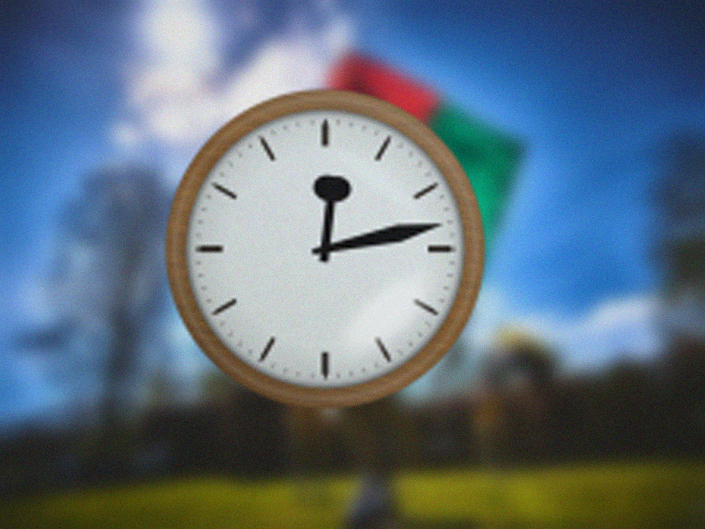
12:13
